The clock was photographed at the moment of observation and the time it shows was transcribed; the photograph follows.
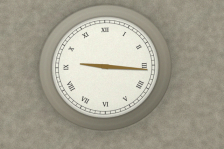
9:16
